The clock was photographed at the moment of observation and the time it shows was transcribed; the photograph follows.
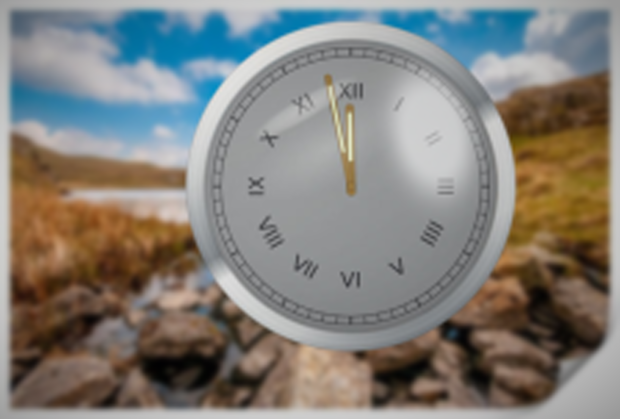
11:58
